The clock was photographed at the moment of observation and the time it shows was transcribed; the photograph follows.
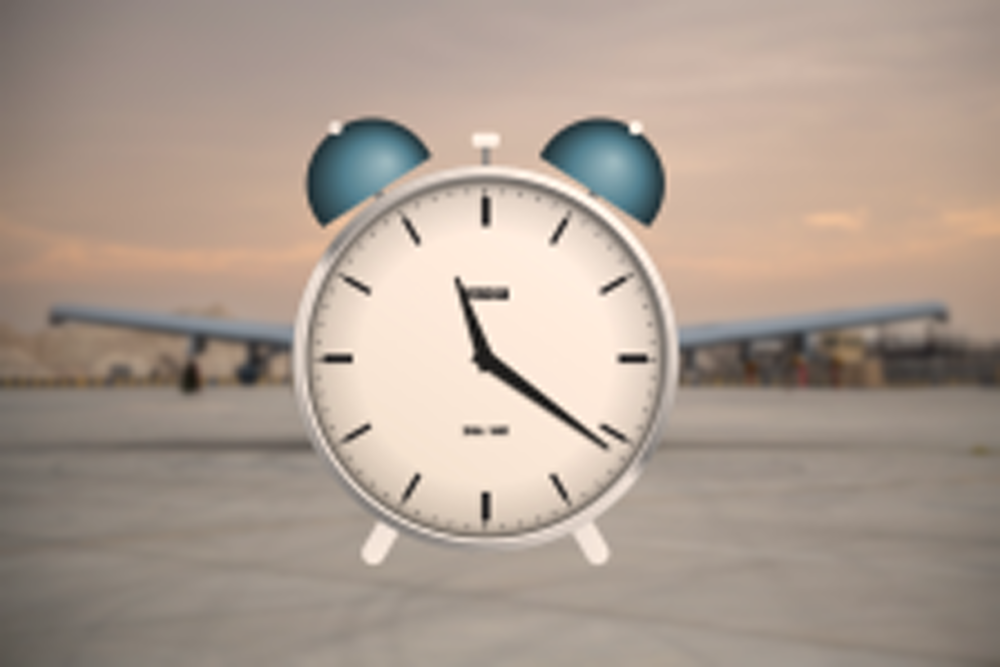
11:21
